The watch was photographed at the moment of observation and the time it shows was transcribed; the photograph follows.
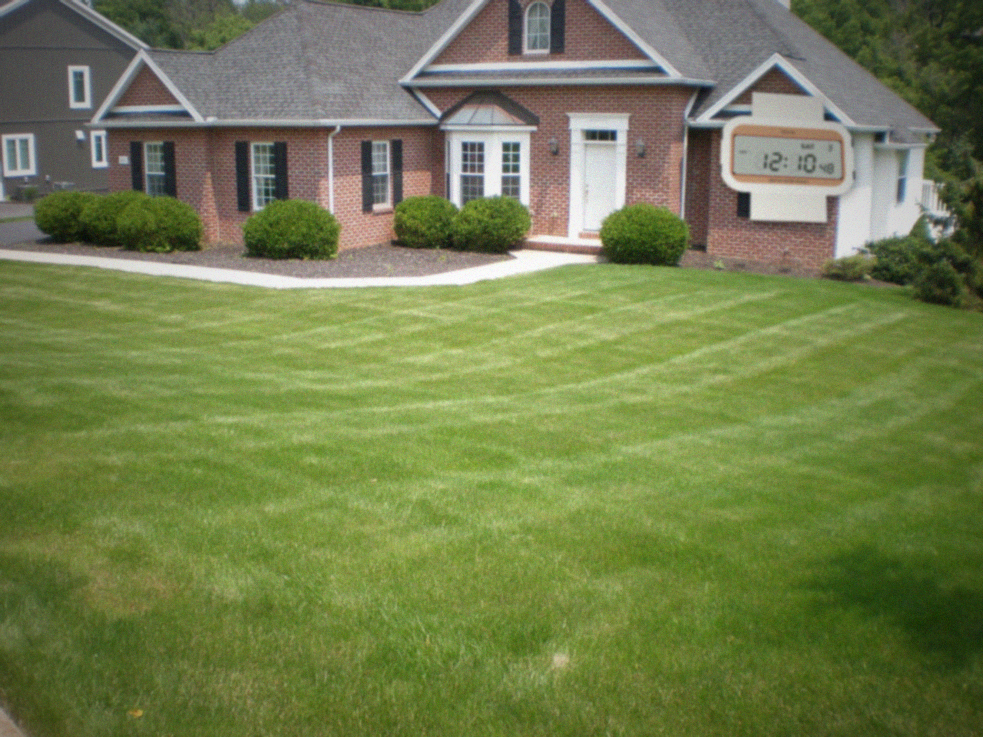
12:10
